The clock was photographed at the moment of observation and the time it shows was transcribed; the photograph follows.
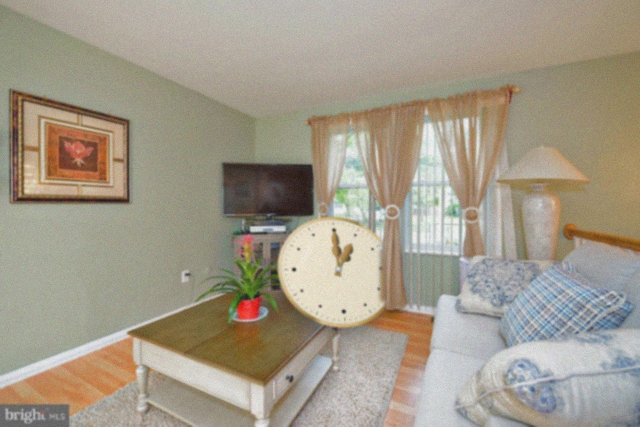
1:00
